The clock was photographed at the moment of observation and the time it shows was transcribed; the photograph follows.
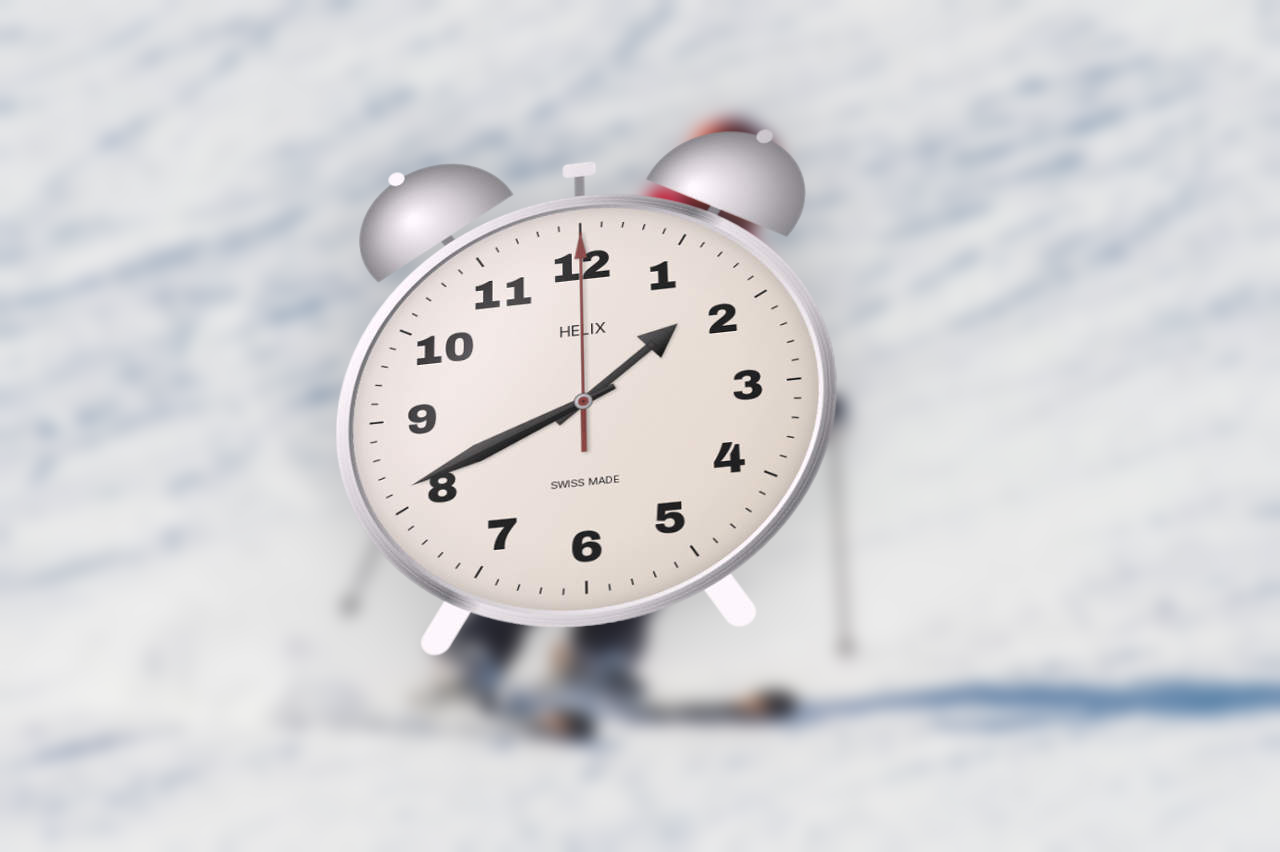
1:41:00
